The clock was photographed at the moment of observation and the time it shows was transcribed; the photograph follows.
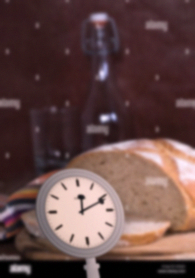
12:11
